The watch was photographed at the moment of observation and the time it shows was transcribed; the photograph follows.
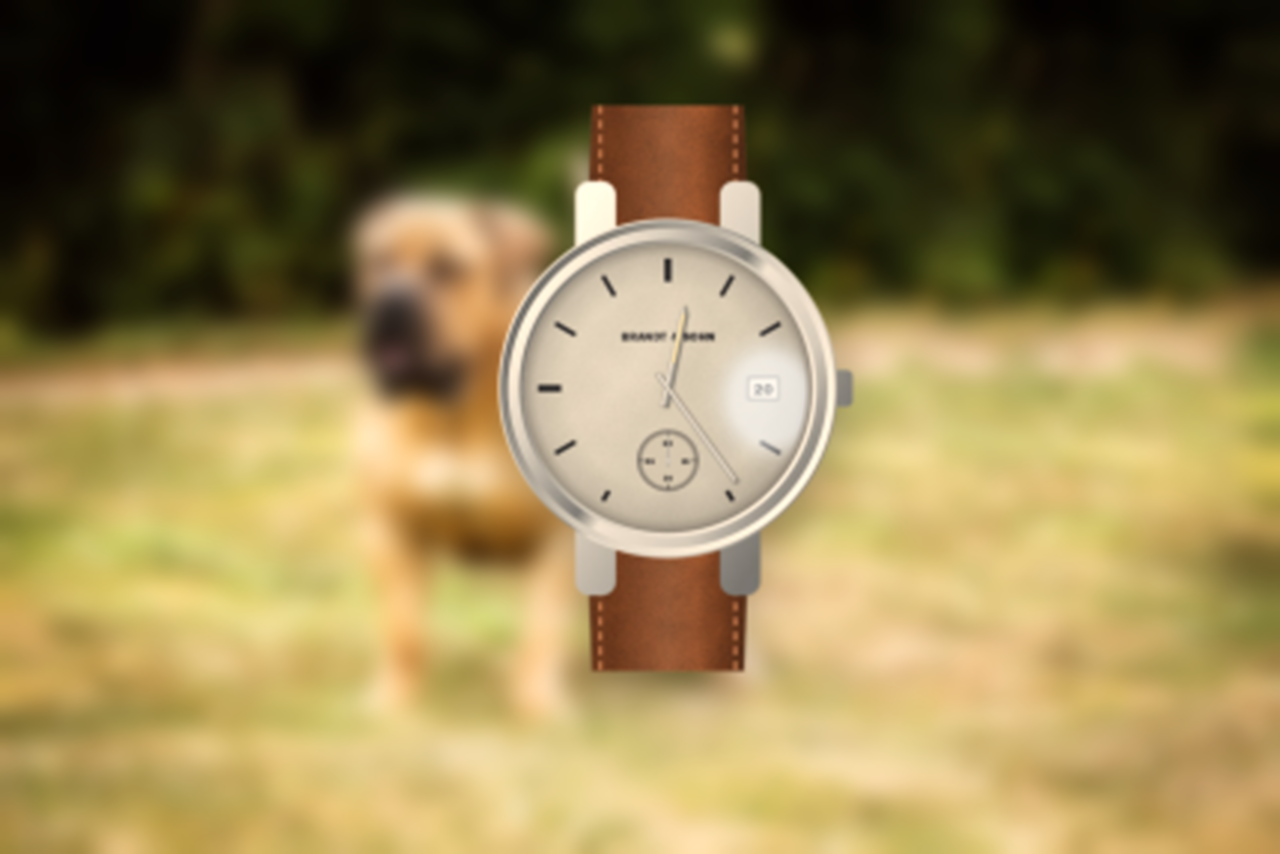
12:24
